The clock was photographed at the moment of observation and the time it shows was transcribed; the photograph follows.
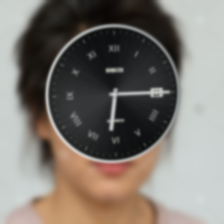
6:15
